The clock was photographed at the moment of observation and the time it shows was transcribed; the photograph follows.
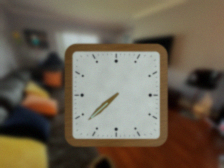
7:38
